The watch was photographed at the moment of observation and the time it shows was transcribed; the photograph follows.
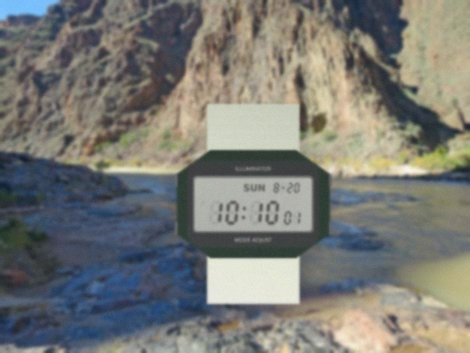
10:10:01
